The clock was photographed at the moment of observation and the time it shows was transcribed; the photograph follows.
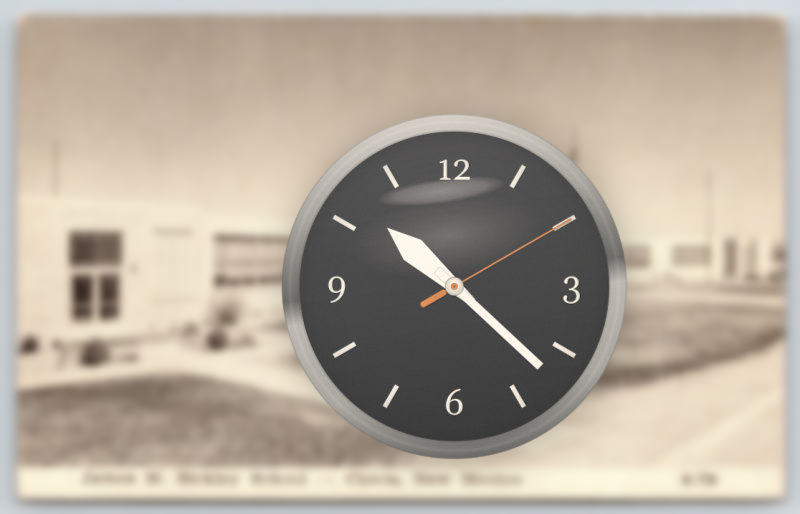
10:22:10
